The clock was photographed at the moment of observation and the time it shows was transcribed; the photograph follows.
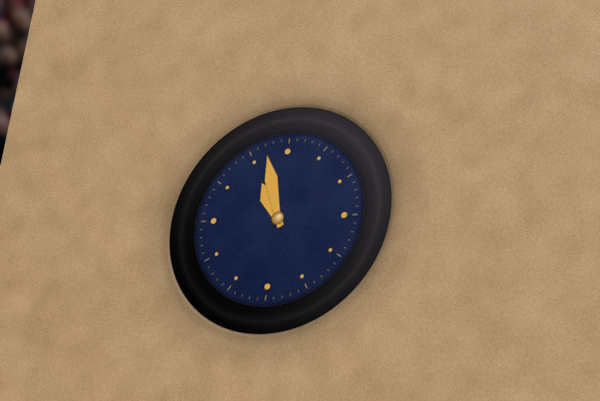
10:57
